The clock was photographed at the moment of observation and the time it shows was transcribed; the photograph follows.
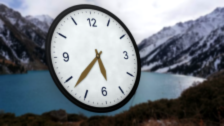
5:38
